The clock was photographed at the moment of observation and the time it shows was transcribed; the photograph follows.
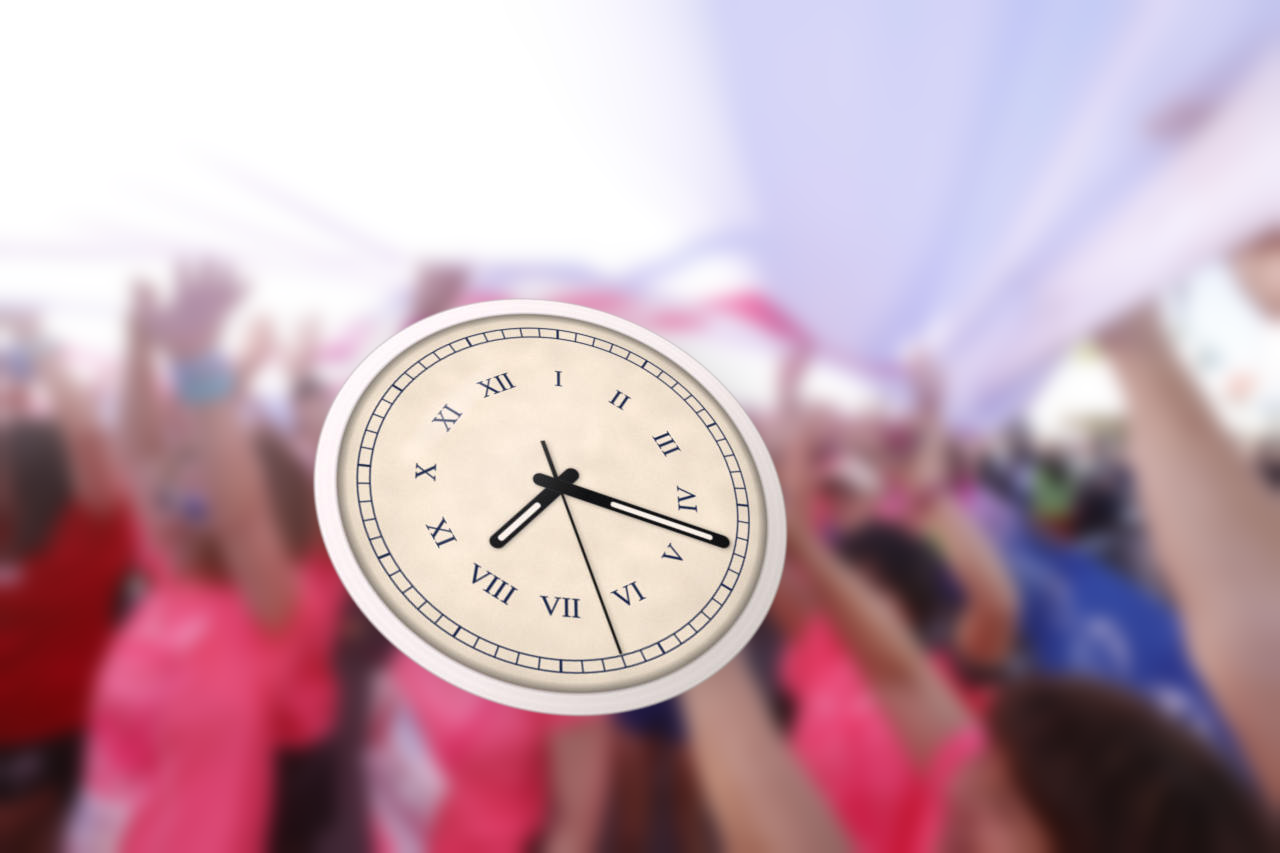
8:22:32
